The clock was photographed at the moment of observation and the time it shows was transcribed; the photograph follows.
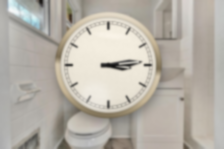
3:14
